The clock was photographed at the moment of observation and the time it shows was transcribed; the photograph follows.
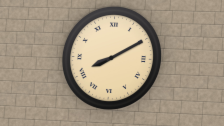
8:10
